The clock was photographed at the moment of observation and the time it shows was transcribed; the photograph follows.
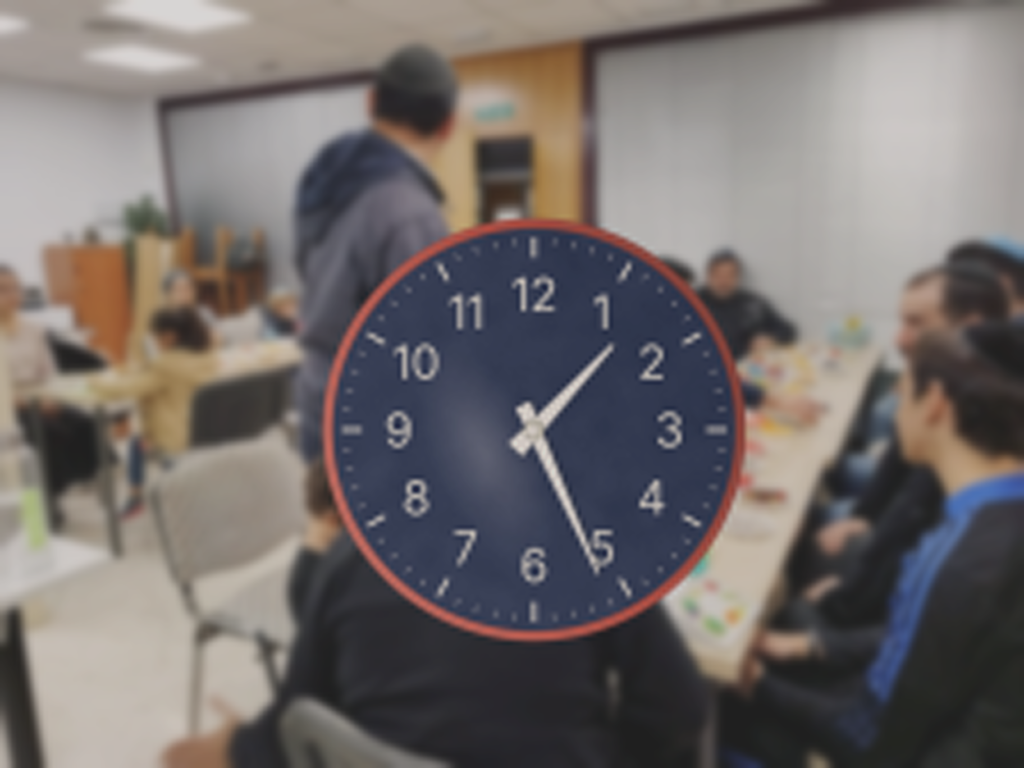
1:26
